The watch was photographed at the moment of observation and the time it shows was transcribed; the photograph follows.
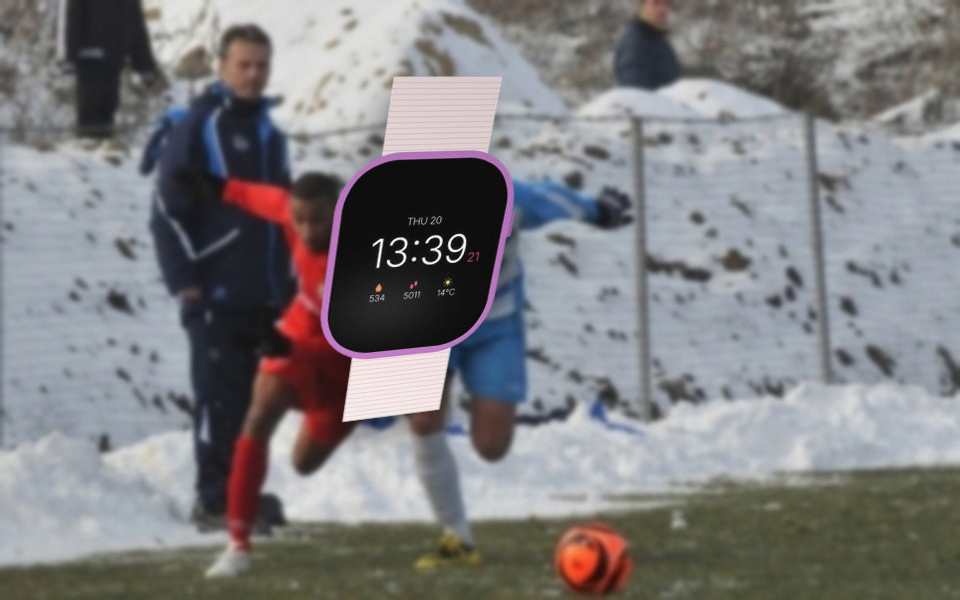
13:39:21
